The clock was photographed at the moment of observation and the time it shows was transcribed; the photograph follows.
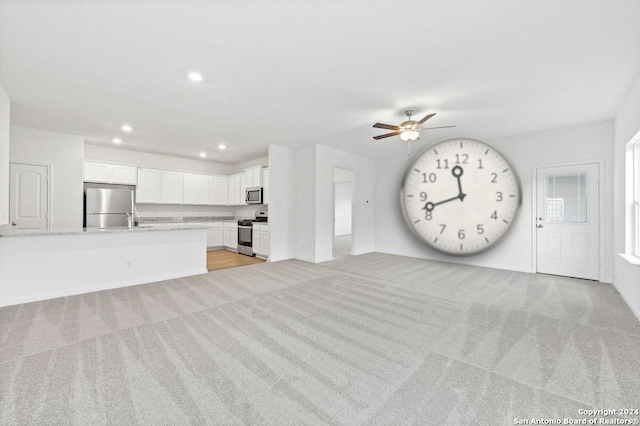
11:42
